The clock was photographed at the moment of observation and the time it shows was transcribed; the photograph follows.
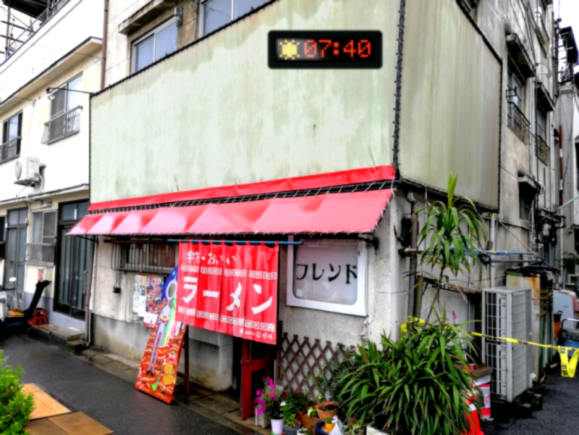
7:40
